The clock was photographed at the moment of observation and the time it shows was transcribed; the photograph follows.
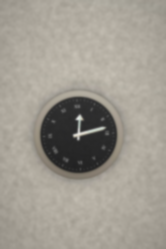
12:13
